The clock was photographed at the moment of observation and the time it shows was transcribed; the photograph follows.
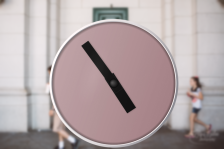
4:54
